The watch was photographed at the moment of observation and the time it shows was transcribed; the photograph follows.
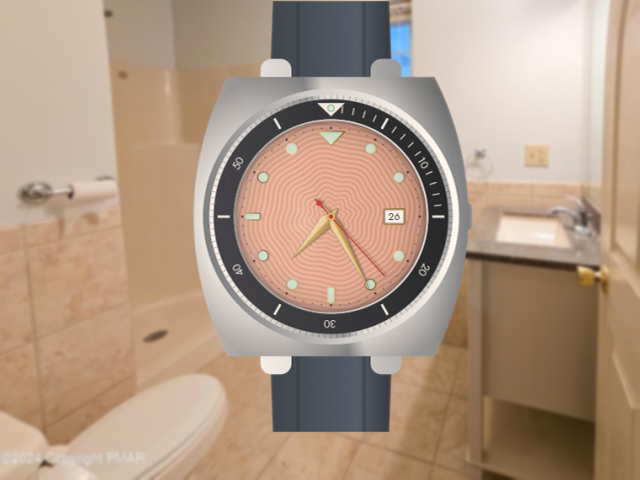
7:25:23
